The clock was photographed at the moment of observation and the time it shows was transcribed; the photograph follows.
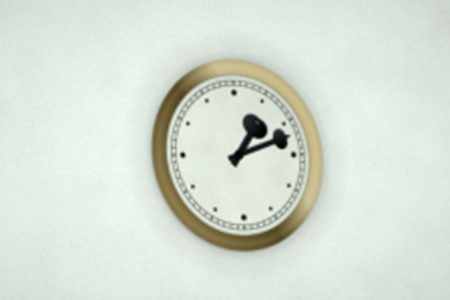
1:12
